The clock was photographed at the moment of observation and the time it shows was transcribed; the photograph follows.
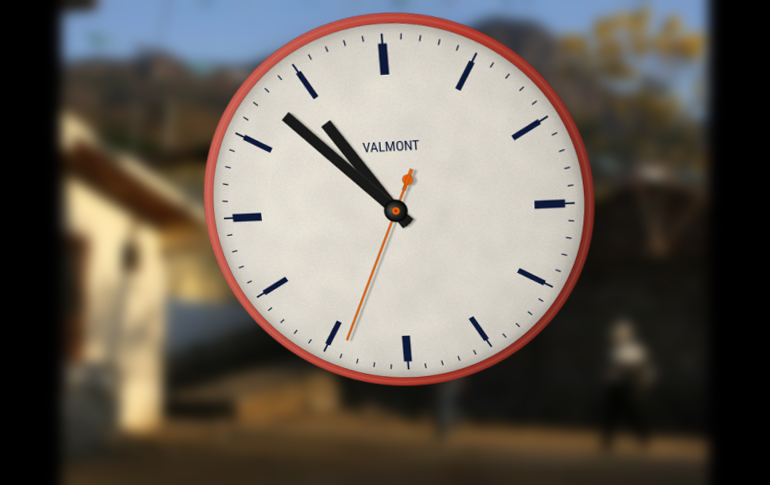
10:52:34
